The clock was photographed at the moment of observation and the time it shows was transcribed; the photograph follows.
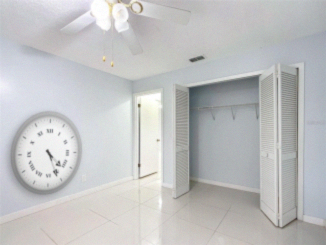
4:26
